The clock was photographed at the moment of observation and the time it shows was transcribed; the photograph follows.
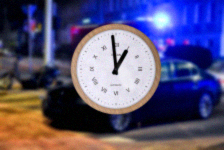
12:59
